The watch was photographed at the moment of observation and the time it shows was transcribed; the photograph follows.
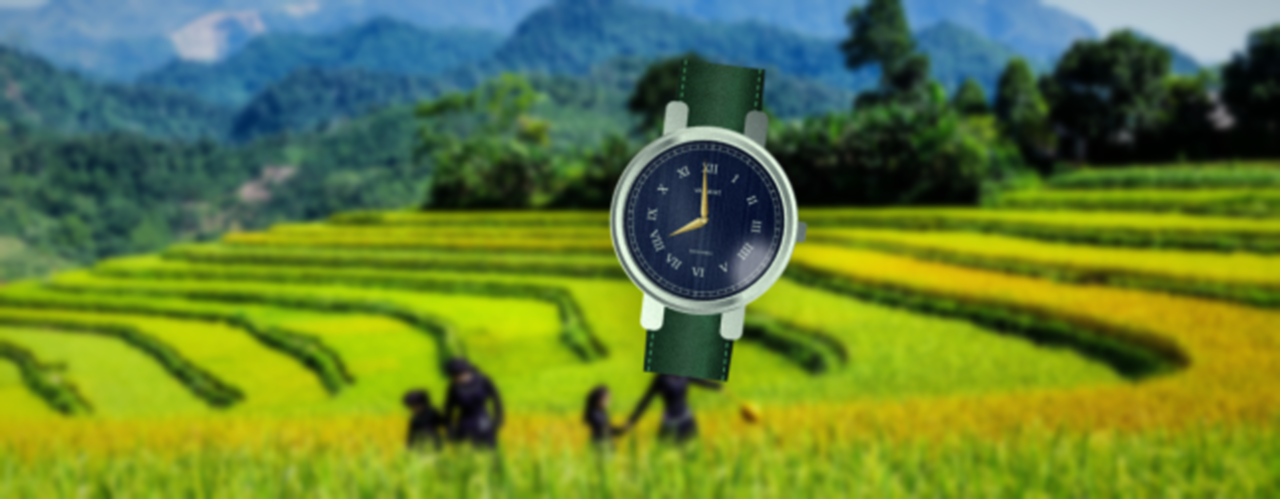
7:59
